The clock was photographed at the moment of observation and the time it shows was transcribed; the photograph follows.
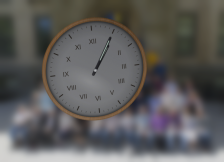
1:05
